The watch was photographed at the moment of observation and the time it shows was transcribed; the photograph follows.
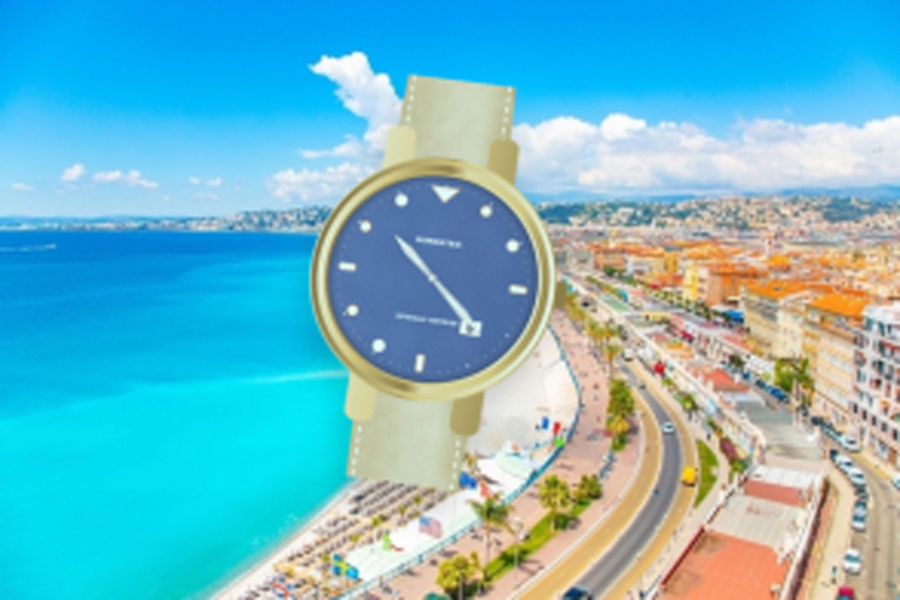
10:22
